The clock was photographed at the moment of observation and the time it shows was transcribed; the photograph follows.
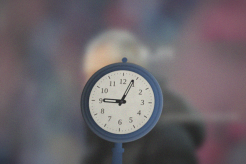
9:04
